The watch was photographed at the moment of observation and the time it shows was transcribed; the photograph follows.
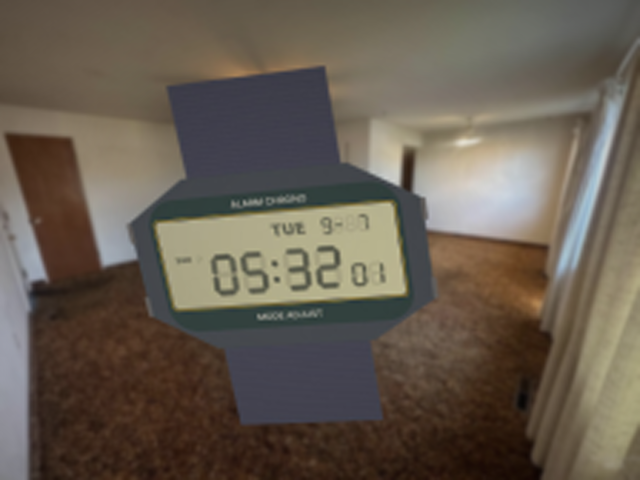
5:32:01
